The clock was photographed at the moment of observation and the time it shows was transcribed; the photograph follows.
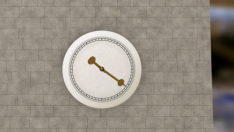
10:21
